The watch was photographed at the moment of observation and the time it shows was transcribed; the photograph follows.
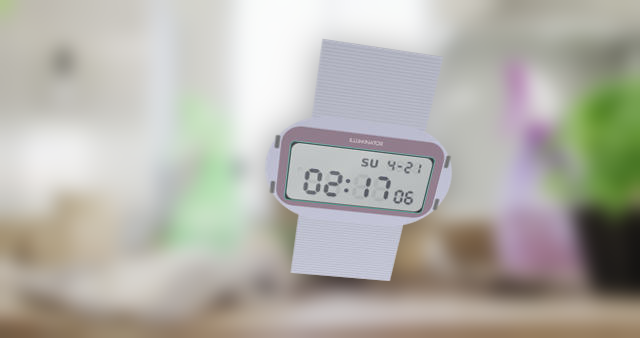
2:17:06
